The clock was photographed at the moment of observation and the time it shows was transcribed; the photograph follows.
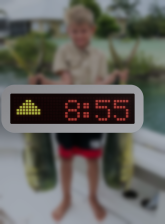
8:55
